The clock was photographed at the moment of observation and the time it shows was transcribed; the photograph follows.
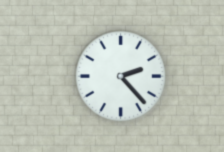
2:23
